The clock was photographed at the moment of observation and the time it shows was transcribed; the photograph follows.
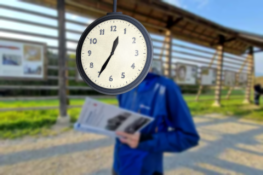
12:35
